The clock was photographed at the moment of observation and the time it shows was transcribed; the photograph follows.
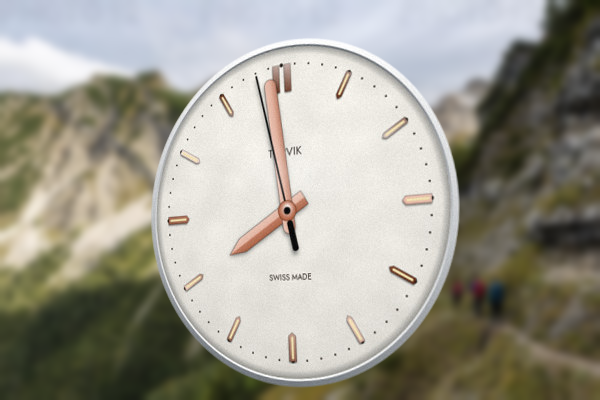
7:58:58
